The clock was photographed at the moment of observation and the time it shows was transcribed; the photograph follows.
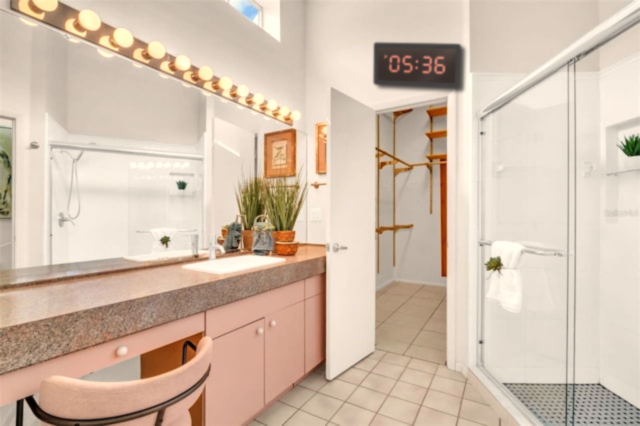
5:36
